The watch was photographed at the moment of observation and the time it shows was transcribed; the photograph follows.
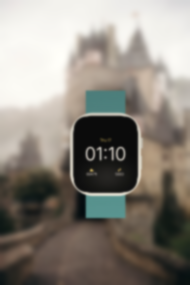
1:10
